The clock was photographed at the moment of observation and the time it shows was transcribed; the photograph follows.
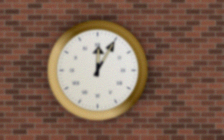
12:05
